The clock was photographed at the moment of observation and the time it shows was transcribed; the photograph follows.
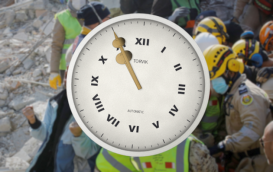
10:55
